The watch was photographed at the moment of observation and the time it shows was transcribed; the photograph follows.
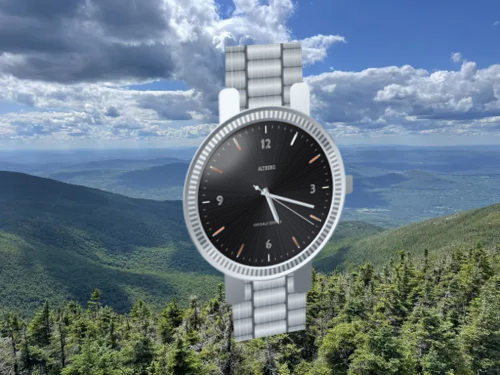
5:18:21
